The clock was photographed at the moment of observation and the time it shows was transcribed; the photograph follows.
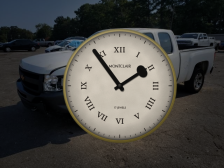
1:54
